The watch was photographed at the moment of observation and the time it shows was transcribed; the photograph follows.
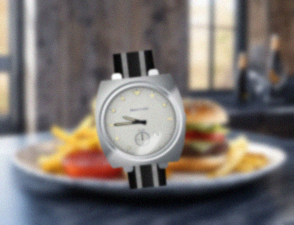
9:45
